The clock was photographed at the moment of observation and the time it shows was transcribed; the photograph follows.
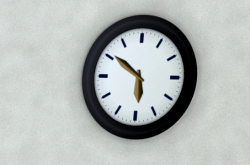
5:51
